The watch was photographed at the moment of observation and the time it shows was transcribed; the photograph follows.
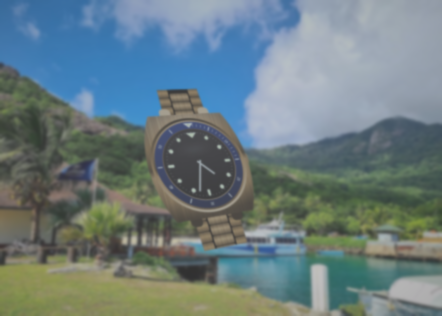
4:33
